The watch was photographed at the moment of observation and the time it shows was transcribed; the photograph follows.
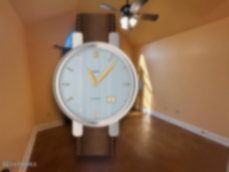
11:07
